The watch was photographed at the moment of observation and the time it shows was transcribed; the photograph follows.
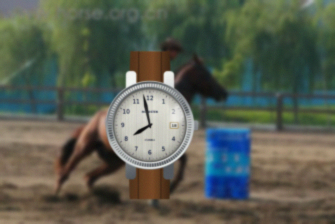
7:58
